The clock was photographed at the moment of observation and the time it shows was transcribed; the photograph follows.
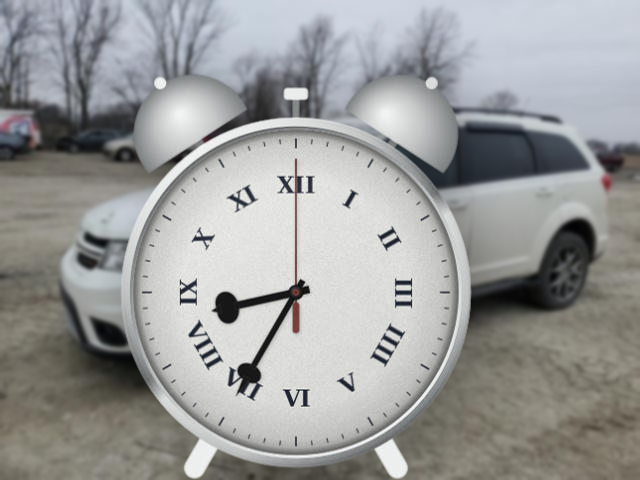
8:35:00
